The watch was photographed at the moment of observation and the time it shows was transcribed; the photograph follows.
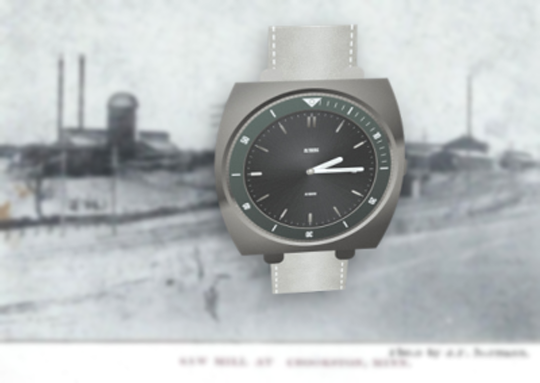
2:15
